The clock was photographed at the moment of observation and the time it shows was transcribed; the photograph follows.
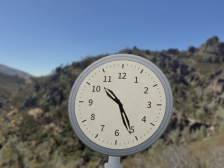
10:26
